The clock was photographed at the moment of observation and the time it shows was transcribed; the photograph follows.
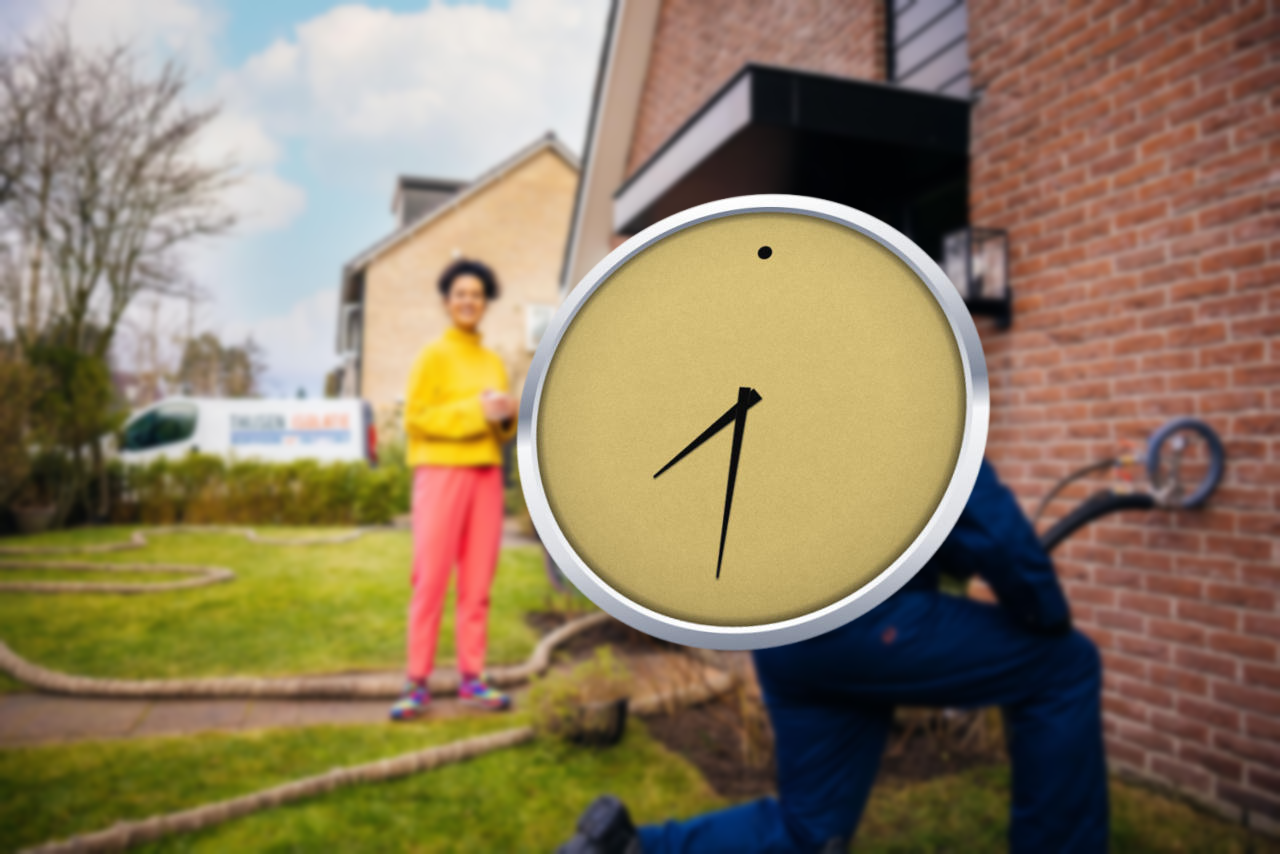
7:30
